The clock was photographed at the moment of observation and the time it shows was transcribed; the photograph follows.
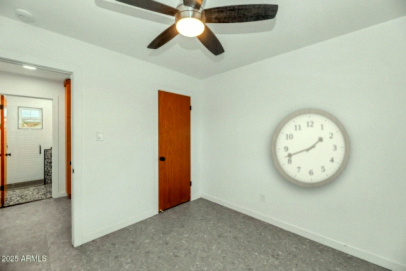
1:42
